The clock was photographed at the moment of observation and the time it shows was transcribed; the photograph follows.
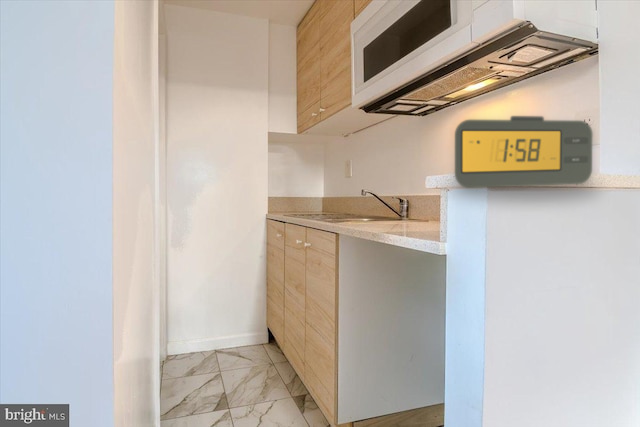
1:58
